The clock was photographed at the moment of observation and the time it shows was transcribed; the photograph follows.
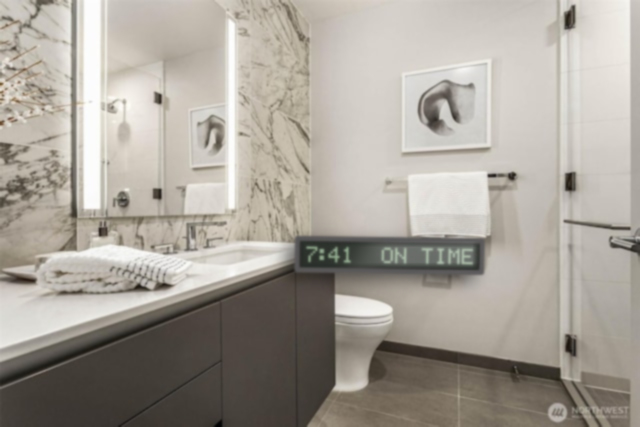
7:41
